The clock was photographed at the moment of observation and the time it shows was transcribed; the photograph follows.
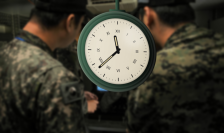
11:38
